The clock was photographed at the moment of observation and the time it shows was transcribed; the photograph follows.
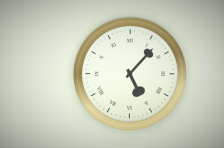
5:07
